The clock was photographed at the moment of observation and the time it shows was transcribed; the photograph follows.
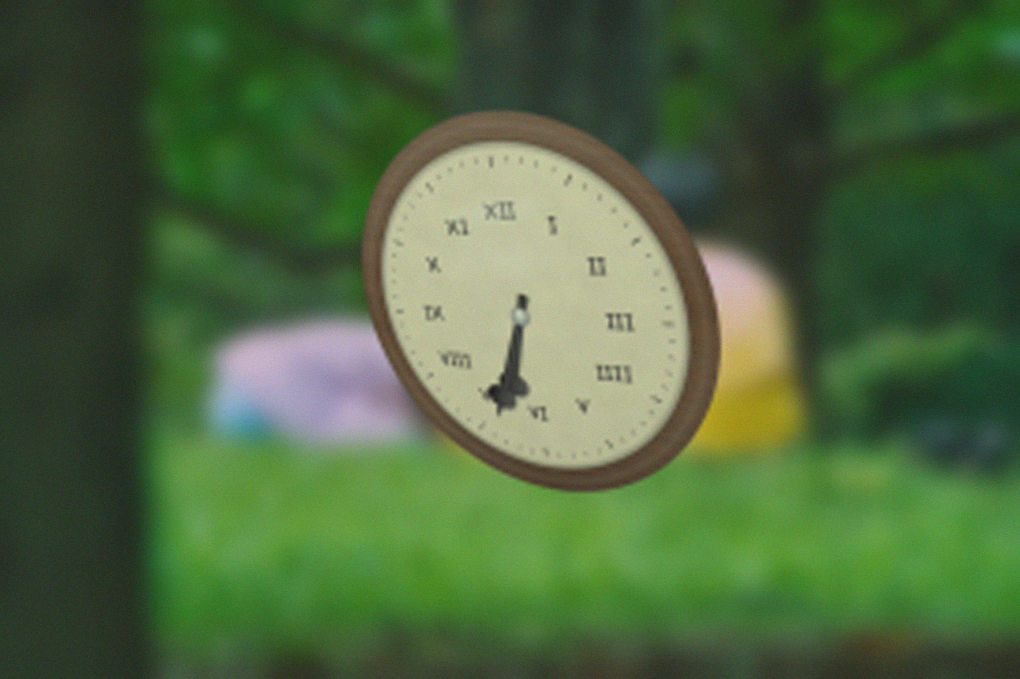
6:34
